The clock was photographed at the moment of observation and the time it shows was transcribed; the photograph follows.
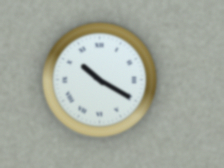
10:20
